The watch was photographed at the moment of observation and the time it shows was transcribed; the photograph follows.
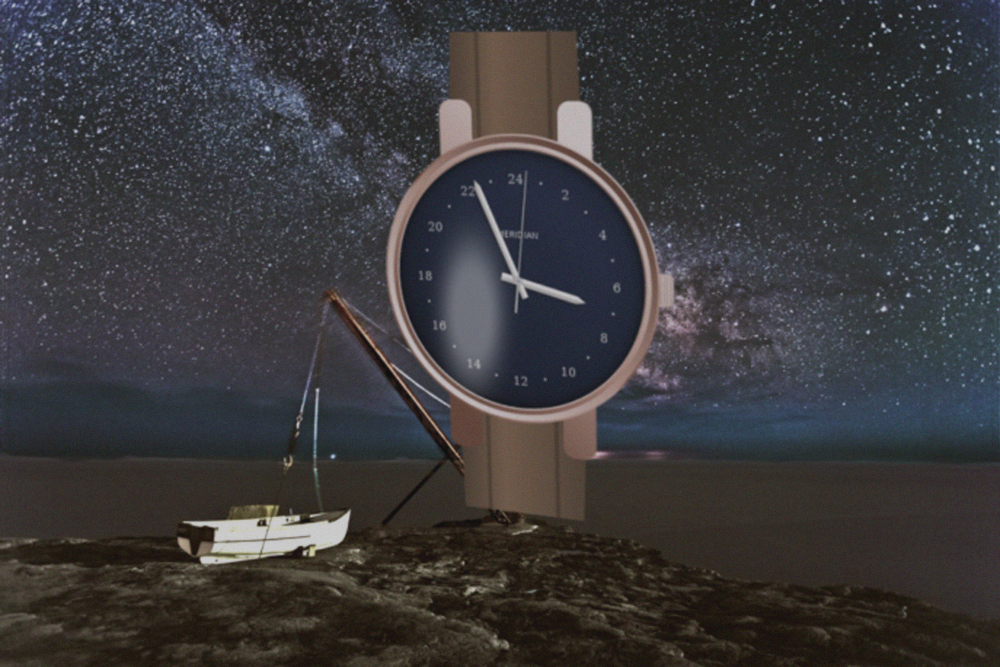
6:56:01
